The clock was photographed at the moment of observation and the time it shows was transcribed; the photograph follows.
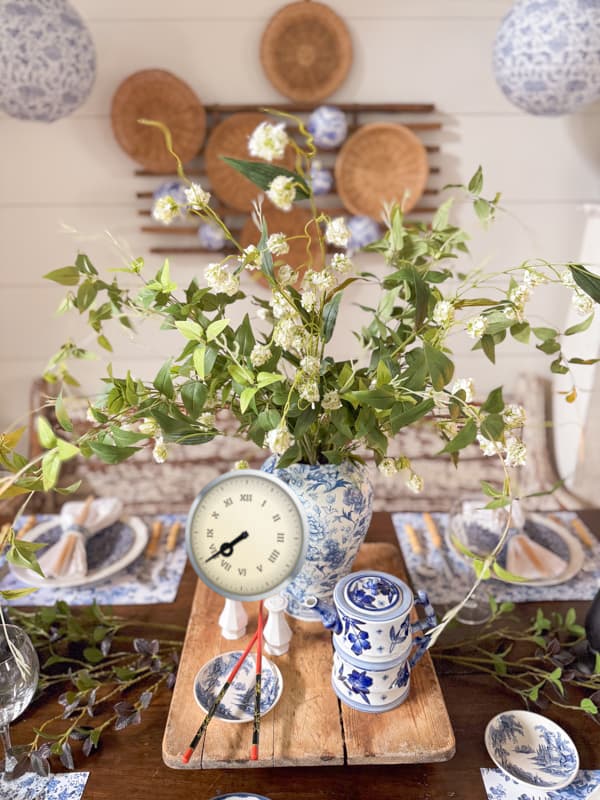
7:39
